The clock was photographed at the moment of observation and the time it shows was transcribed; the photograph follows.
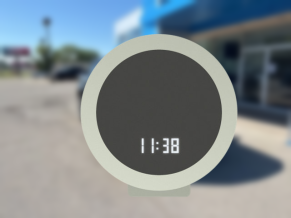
11:38
